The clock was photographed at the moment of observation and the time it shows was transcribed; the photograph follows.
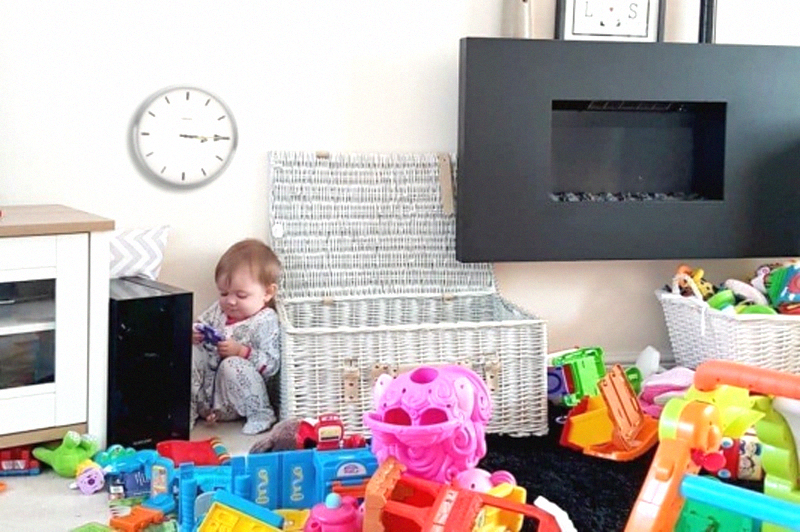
3:15
